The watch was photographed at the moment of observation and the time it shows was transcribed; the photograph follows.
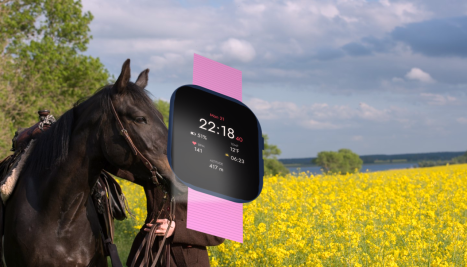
22:18
